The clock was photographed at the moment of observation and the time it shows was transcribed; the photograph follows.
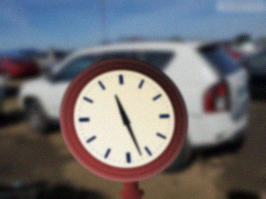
11:27
